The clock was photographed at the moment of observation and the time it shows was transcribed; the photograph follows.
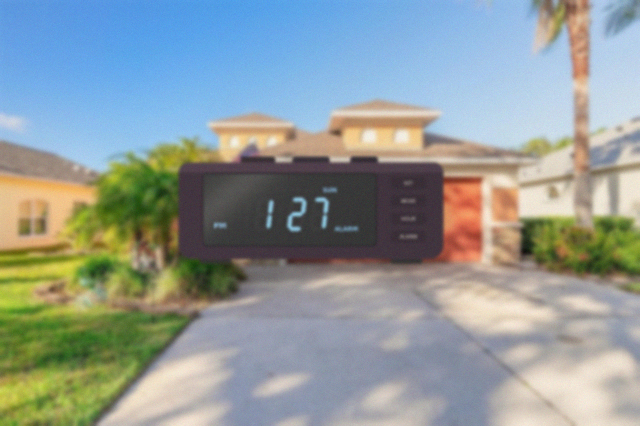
1:27
